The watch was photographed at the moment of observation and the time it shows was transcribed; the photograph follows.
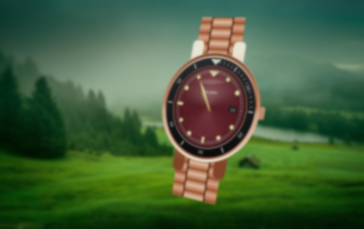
10:55
